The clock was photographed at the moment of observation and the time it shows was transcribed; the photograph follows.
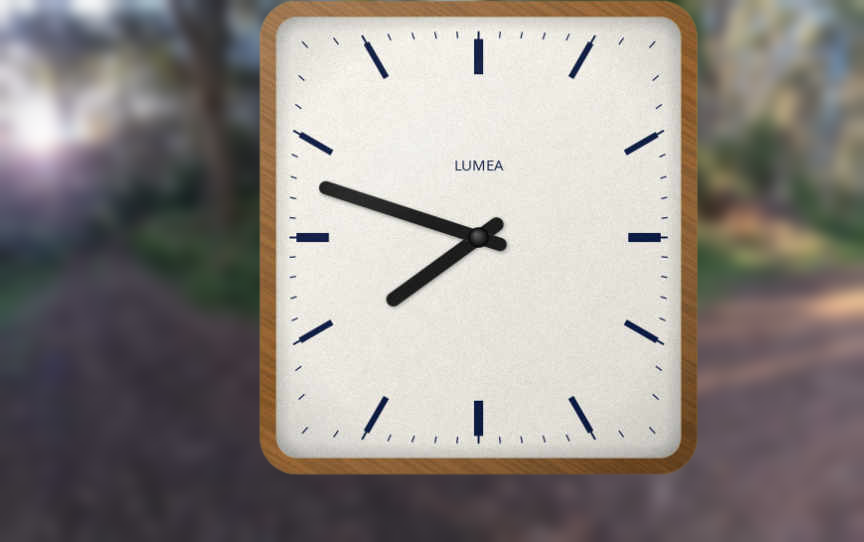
7:48
